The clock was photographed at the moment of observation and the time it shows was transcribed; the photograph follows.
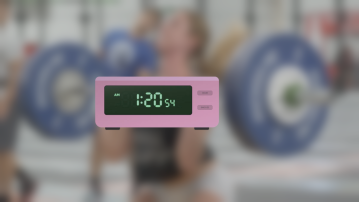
1:20:54
